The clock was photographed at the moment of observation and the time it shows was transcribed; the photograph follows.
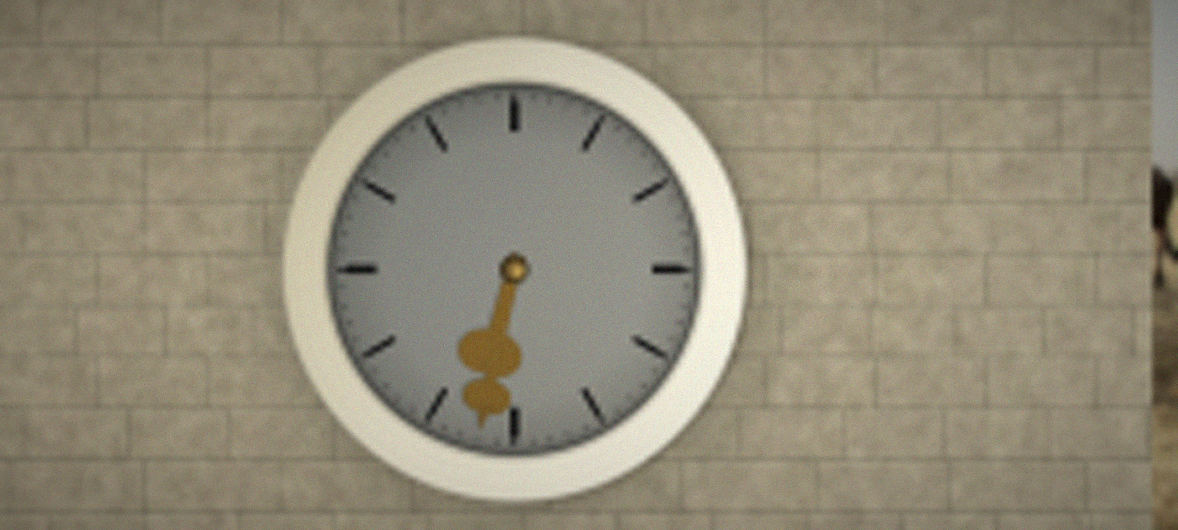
6:32
